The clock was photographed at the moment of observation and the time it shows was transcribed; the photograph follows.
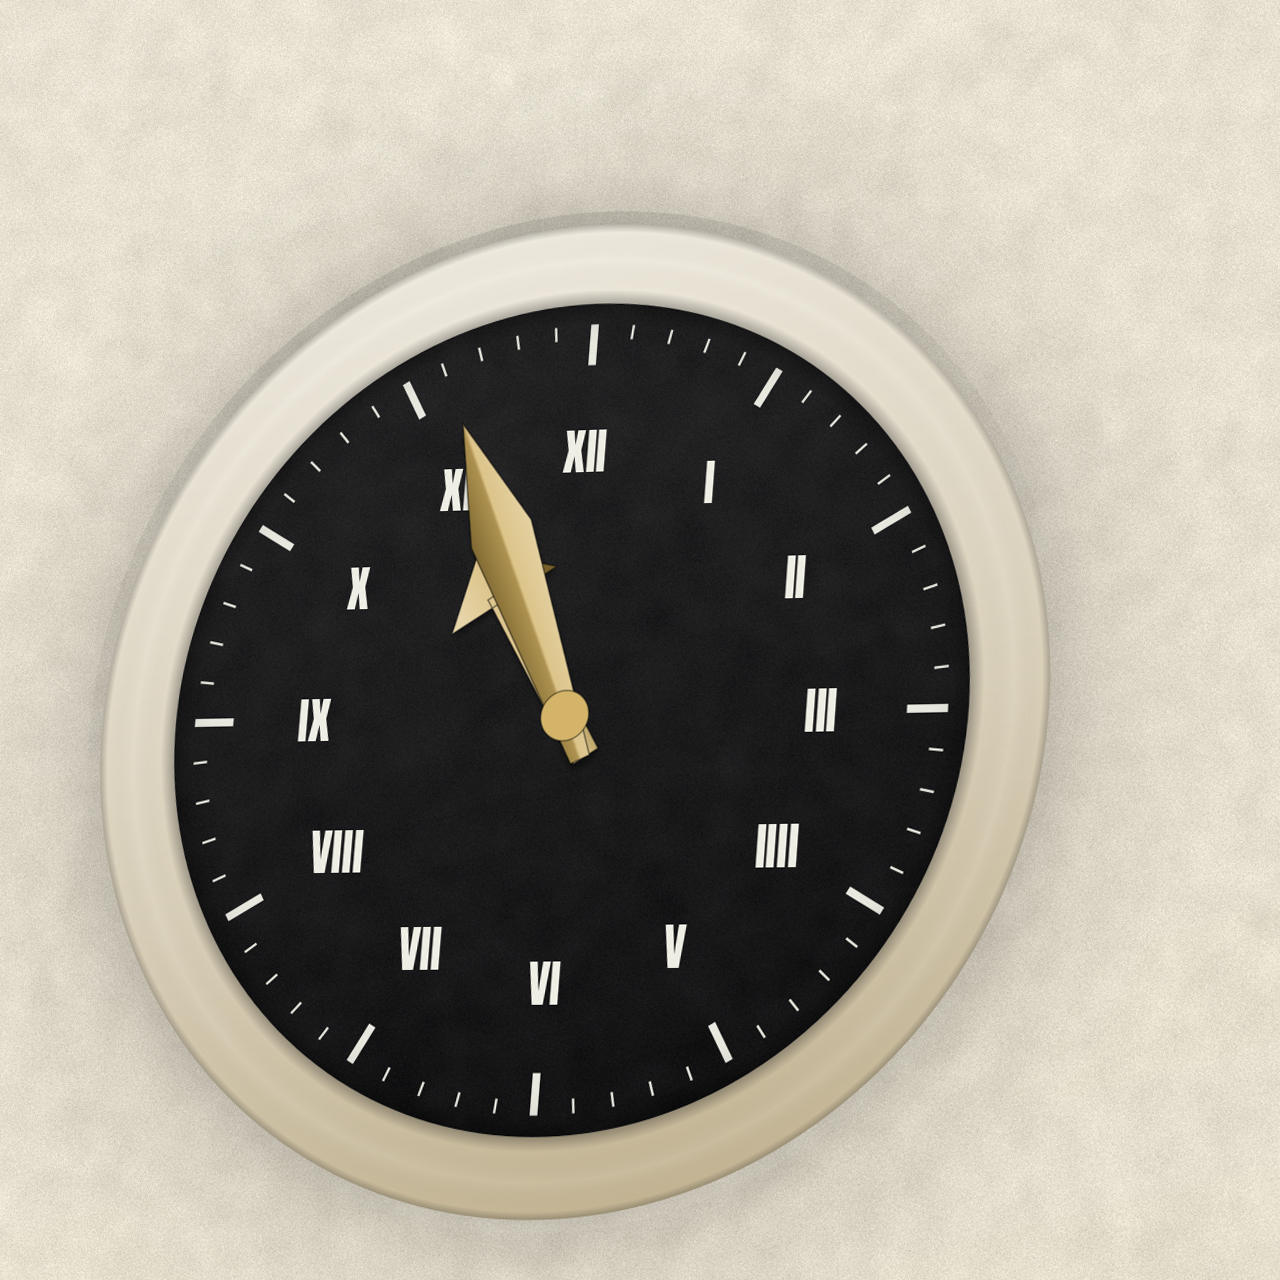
10:56
